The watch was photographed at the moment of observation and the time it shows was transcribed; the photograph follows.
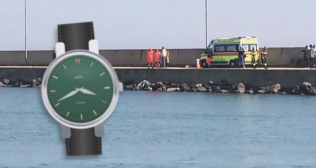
3:41
